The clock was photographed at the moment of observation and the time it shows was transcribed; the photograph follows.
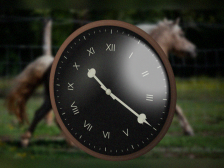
10:20
